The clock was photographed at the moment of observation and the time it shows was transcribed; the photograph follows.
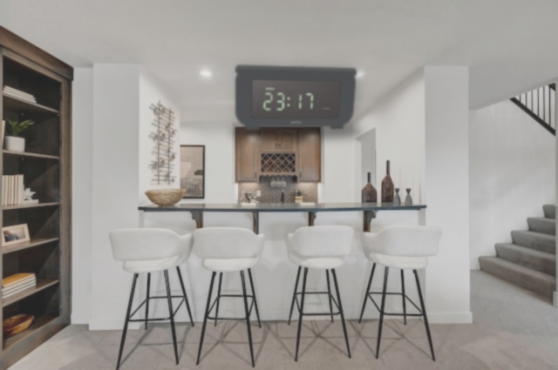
23:17
